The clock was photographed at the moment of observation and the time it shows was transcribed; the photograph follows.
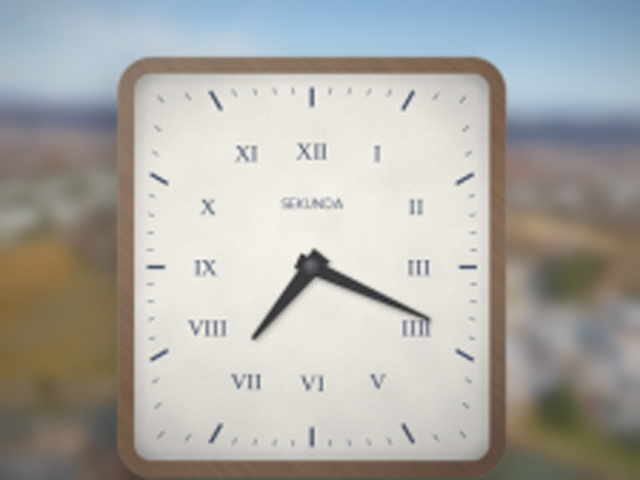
7:19
